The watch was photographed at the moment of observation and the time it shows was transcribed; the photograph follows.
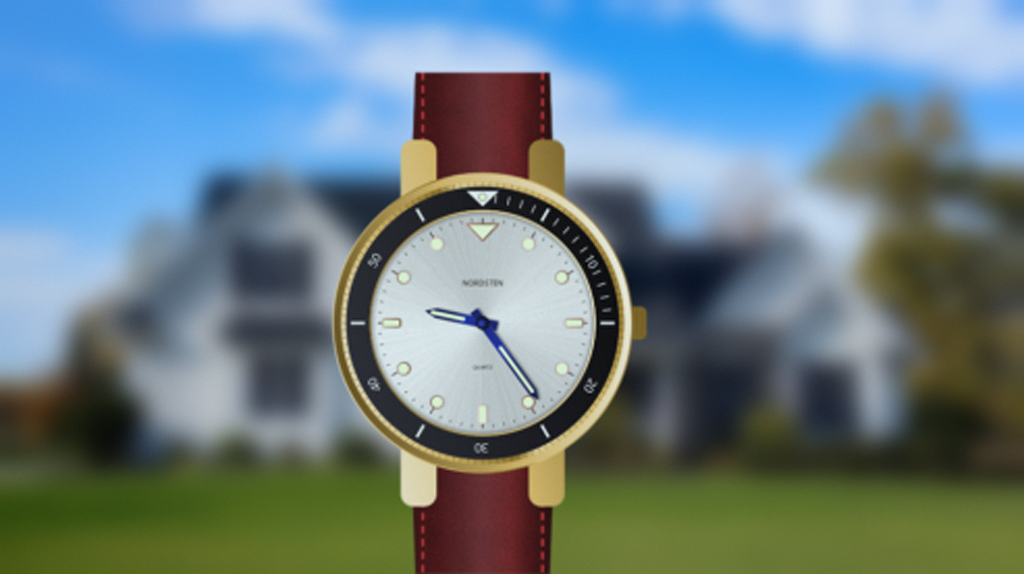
9:24
